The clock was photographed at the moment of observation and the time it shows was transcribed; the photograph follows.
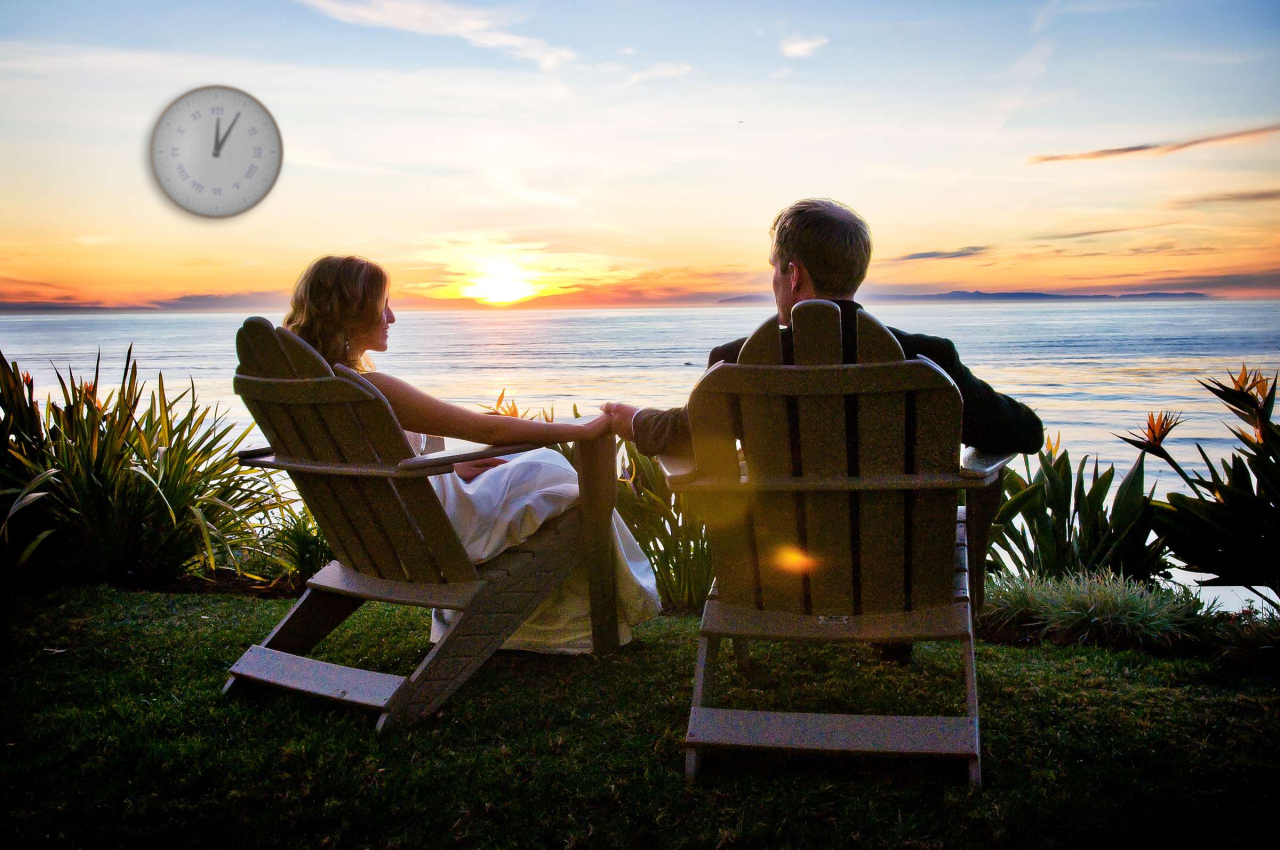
12:05
